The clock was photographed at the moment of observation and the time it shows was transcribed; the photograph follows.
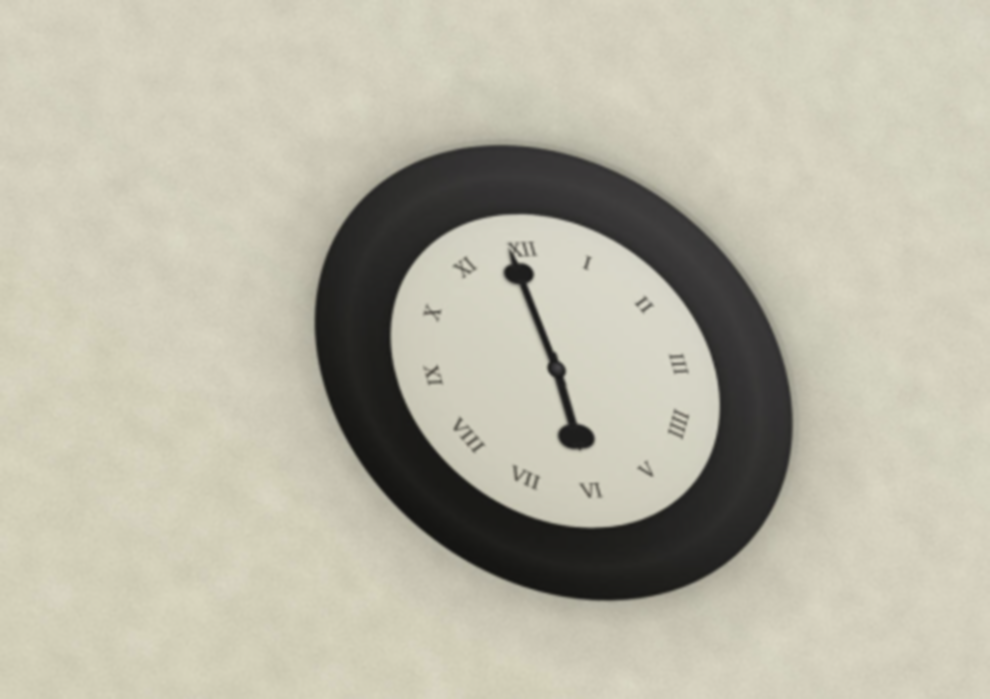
5:59
